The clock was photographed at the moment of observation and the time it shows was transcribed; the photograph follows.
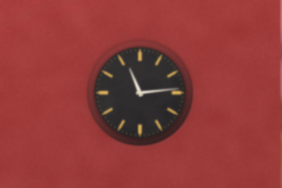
11:14
